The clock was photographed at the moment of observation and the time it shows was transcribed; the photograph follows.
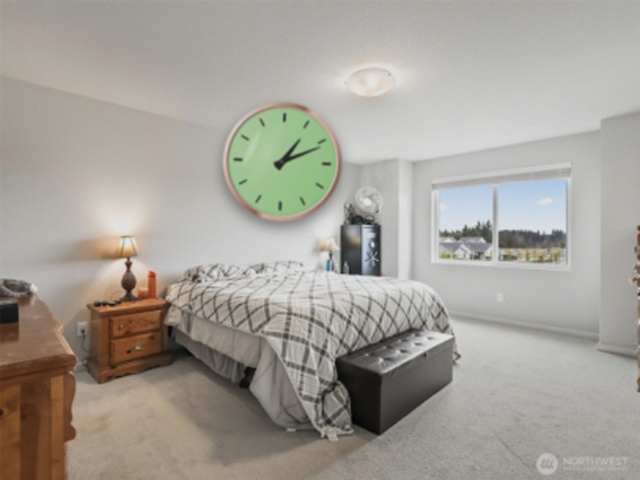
1:11
